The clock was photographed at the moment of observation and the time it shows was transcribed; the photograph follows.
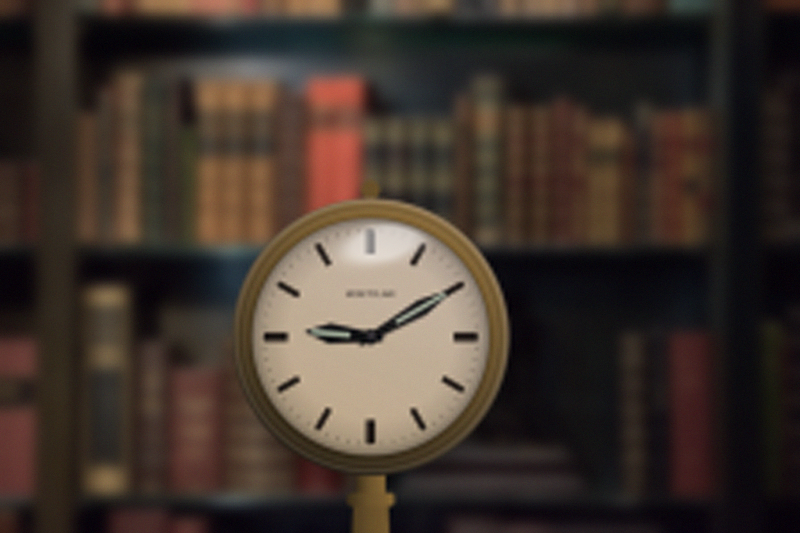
9:10
